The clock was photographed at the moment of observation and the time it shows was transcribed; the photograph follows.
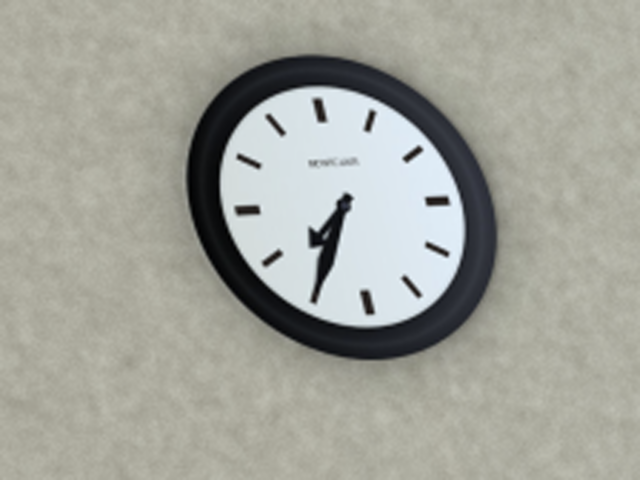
7:35
